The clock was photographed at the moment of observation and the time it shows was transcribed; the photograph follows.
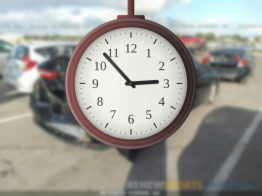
2:53
